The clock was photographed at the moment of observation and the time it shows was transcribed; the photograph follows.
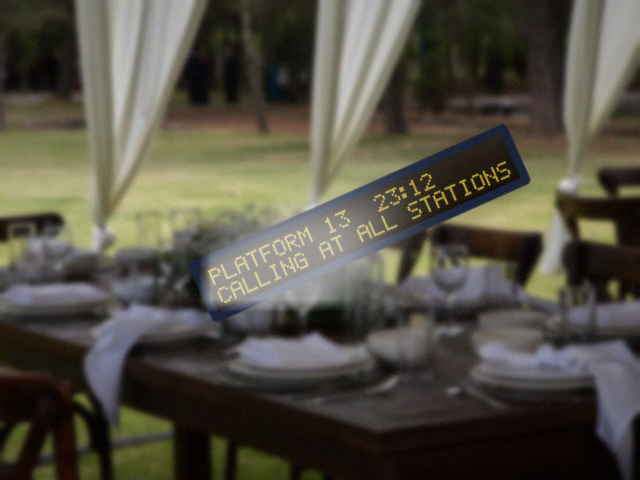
23:12
